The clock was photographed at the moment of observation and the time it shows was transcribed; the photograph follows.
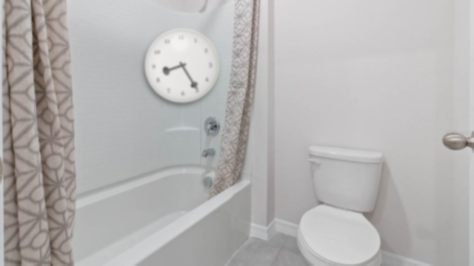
8:25
